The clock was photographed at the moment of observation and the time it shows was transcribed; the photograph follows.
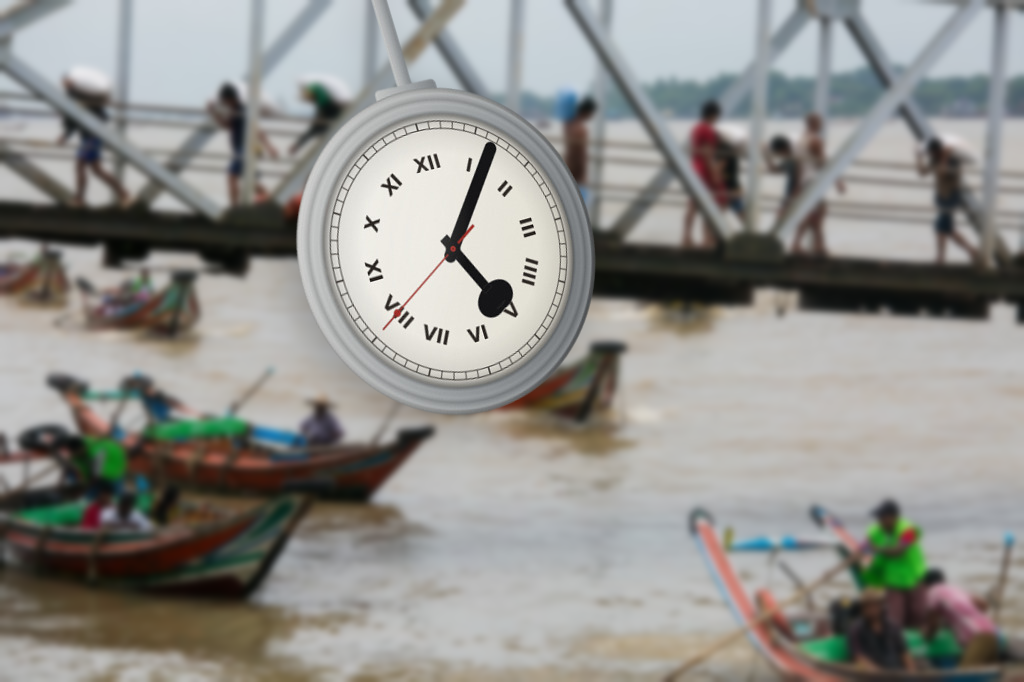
5:06:40
